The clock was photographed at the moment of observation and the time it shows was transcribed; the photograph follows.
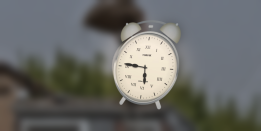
5:46
